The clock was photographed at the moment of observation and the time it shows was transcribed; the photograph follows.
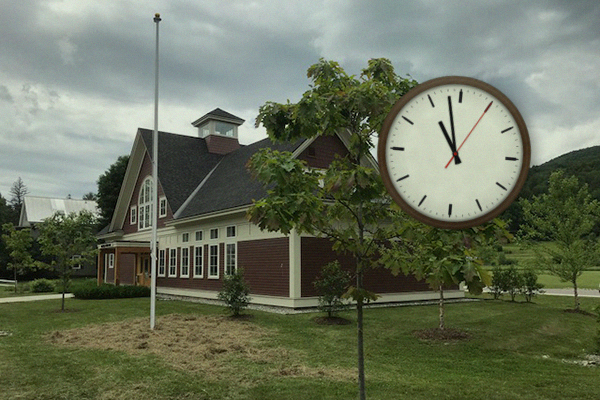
10:58:05
